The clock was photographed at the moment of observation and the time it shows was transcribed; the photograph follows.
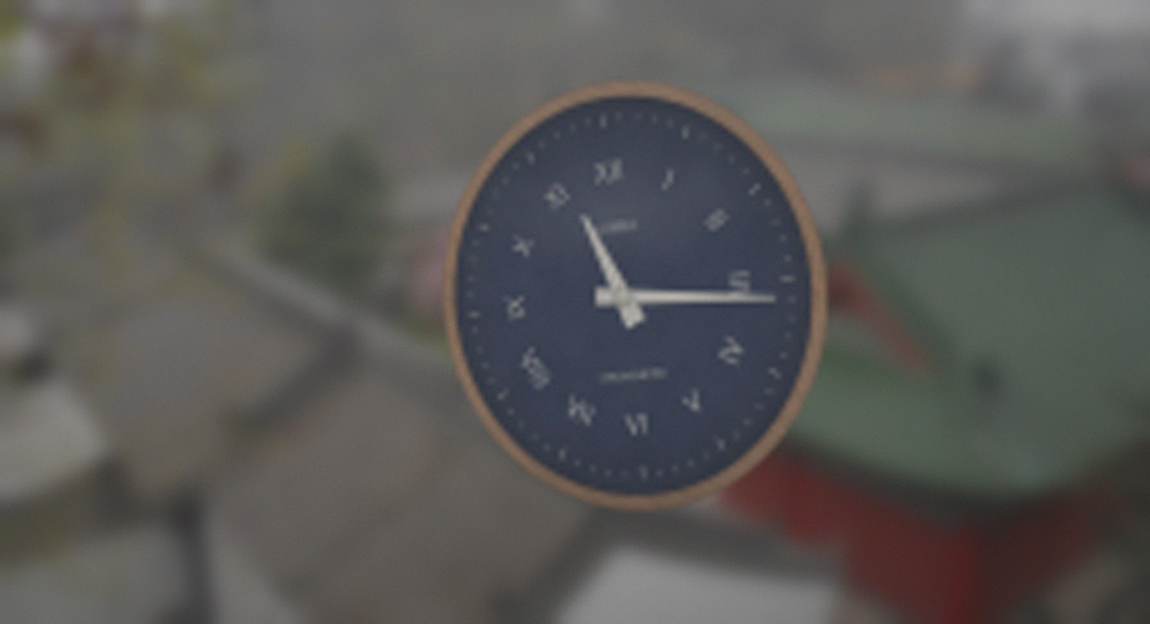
11:16
